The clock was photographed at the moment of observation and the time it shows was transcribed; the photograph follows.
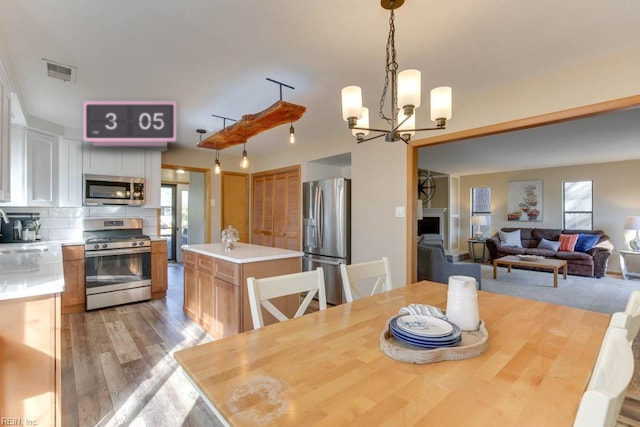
3:05
